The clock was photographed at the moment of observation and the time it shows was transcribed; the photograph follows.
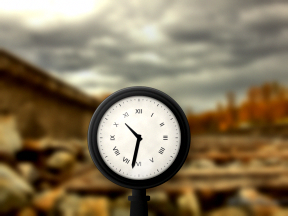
10:32
